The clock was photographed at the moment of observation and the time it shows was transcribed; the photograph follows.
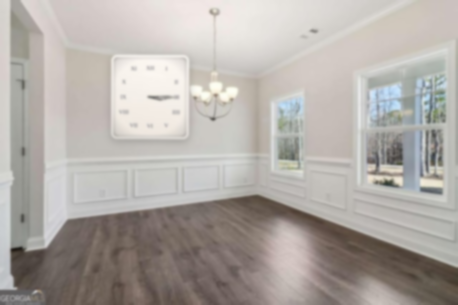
3:15
